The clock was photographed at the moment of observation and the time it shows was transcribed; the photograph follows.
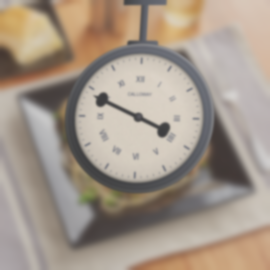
3:49
